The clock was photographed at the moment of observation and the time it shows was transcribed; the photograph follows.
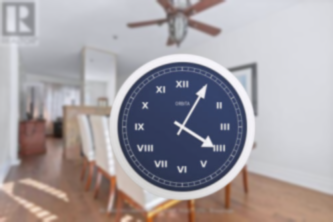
4:05
